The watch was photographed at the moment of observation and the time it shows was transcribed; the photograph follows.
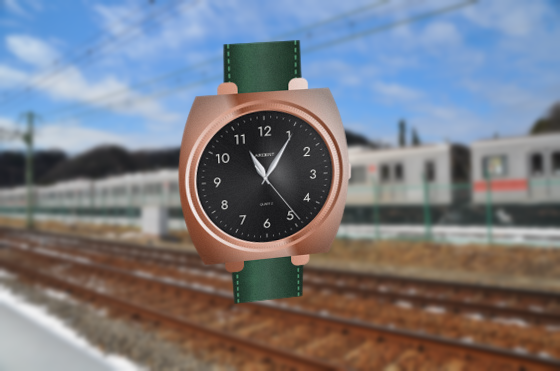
11:05:24
